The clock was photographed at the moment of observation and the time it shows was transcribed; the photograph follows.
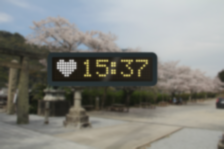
15:37
